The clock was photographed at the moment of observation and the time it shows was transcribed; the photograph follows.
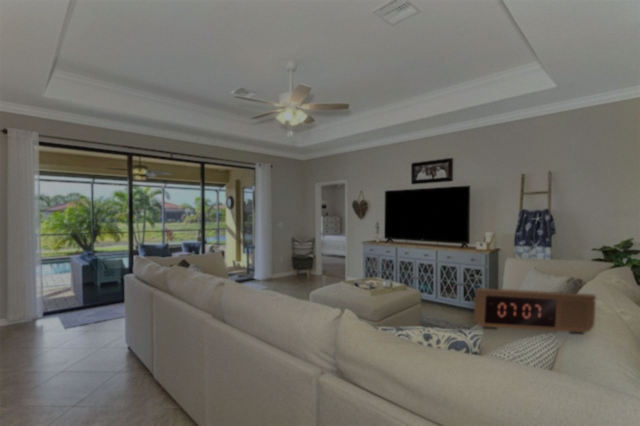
7:07
